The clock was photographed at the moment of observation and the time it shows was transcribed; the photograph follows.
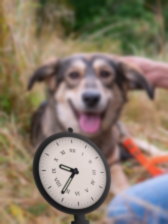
9:36
